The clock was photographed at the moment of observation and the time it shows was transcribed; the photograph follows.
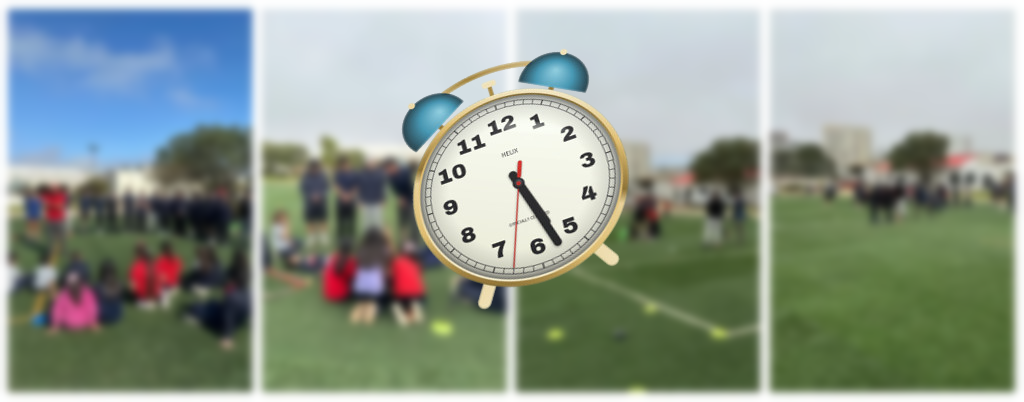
5:27:33
